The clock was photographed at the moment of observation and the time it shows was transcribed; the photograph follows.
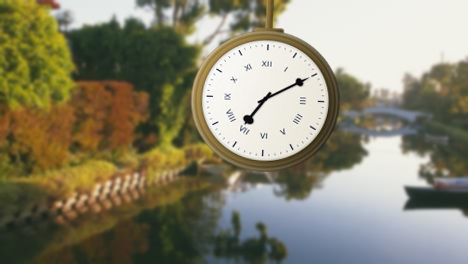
7:10
